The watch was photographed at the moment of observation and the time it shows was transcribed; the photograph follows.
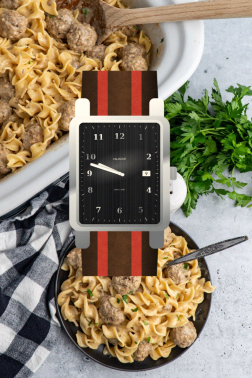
9:48
